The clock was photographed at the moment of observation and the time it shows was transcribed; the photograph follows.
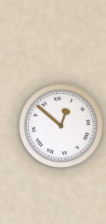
12:53
